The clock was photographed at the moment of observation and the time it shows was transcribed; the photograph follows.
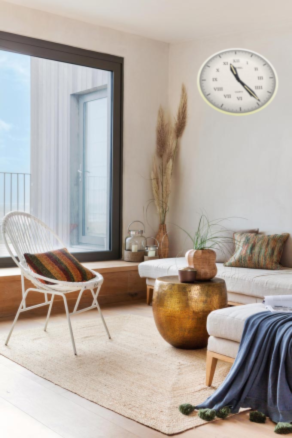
11:24
